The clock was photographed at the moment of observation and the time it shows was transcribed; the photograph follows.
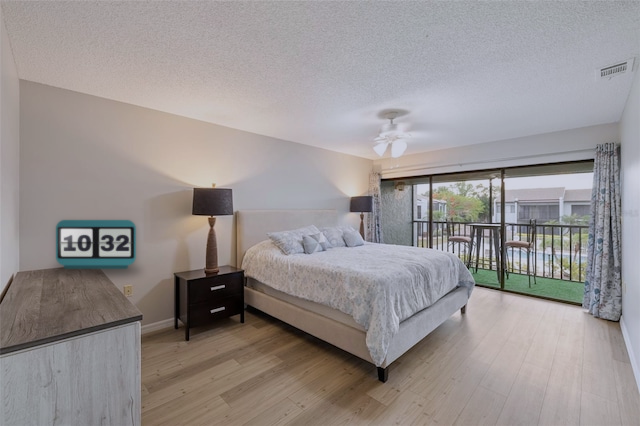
10:32
